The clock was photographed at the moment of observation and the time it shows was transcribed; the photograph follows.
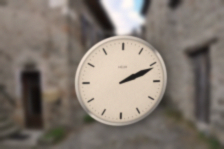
2:11
